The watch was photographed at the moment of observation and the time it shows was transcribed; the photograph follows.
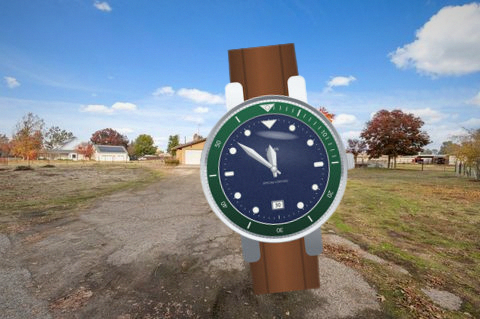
11:52
